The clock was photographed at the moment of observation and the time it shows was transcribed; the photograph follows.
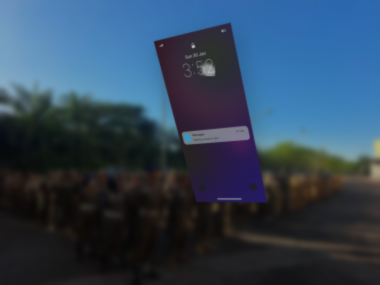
3:52
